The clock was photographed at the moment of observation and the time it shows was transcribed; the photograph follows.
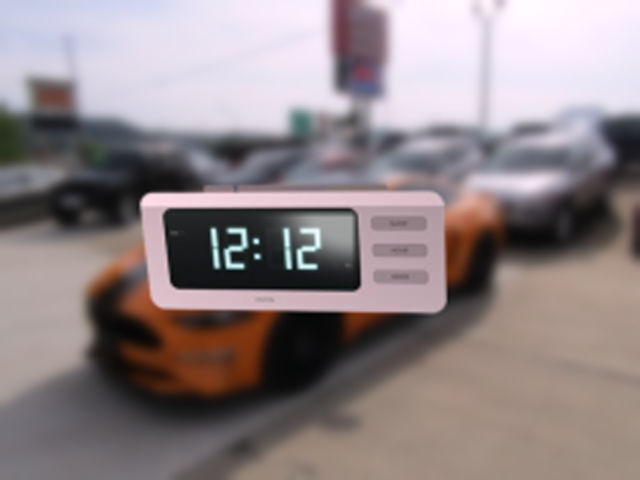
12:12
